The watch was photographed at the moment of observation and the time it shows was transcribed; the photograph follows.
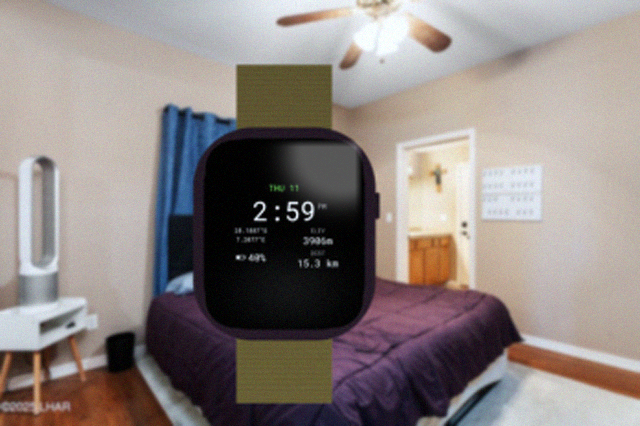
2:59
